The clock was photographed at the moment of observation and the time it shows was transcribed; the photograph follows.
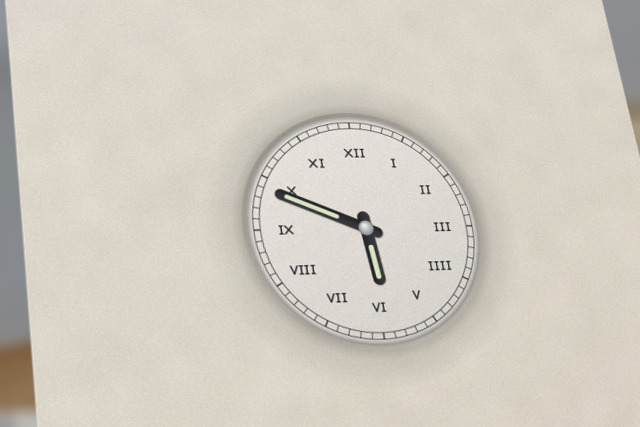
5:49
